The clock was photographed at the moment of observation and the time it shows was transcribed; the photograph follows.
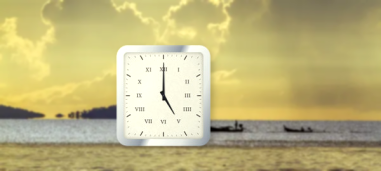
5:00
